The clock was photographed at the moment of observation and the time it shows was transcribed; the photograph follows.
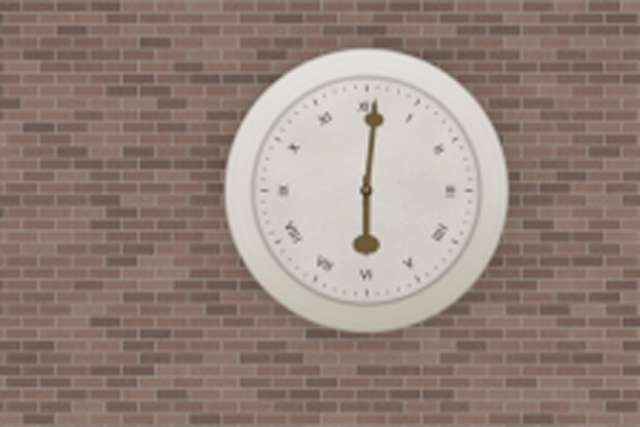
6:01
